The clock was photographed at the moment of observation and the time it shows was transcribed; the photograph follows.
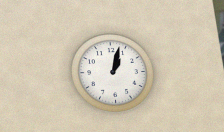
1:03
